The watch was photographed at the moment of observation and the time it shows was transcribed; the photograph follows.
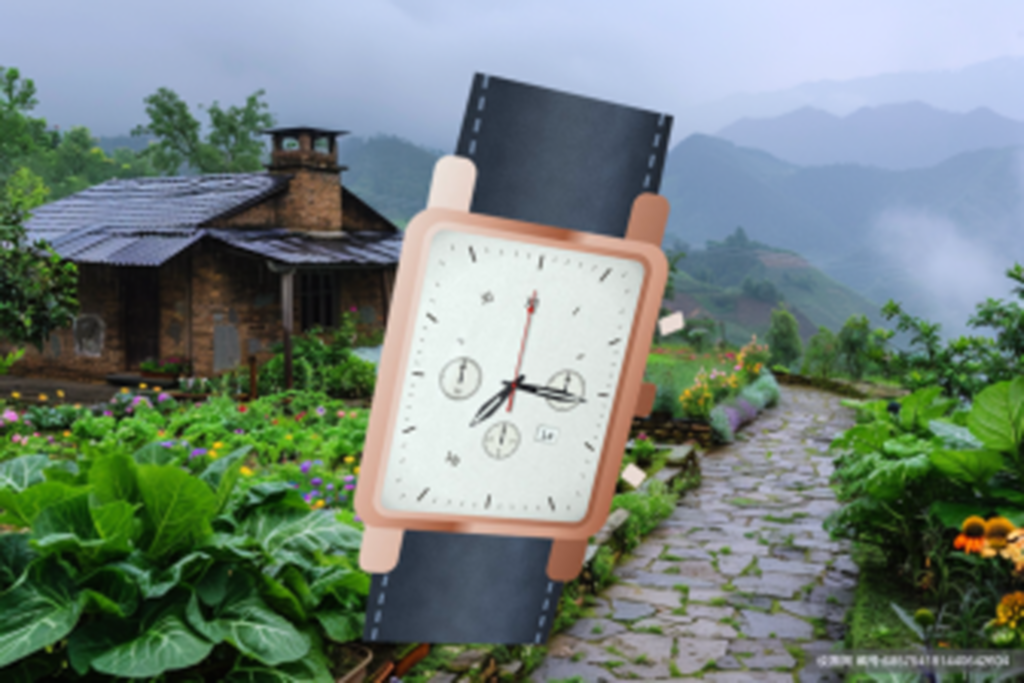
7:16
